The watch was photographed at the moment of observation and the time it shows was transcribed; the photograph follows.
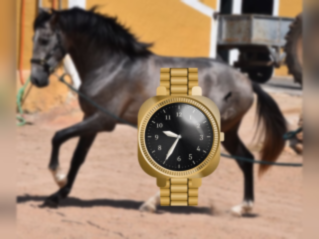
9:35
